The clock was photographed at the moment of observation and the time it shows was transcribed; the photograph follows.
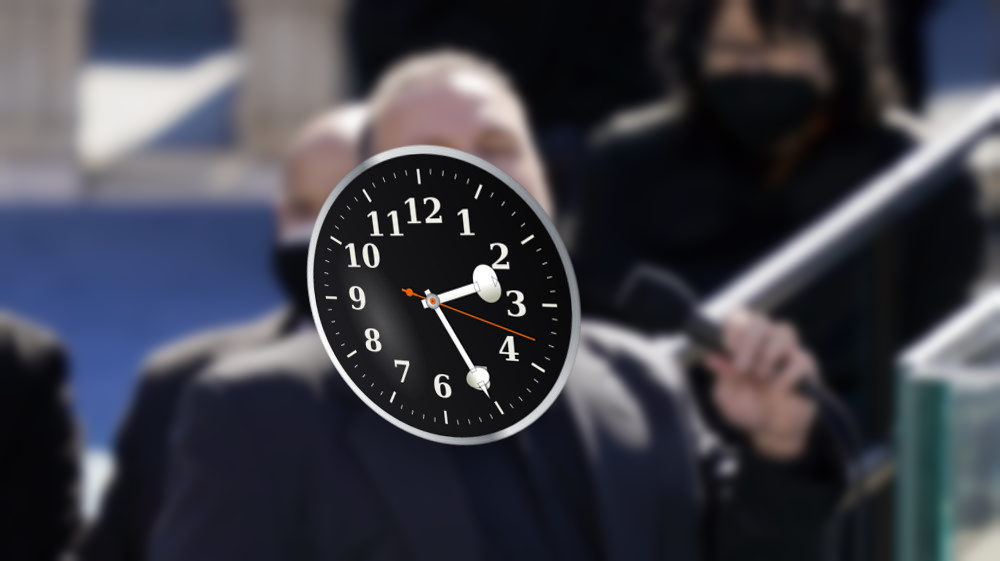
2:25:18
